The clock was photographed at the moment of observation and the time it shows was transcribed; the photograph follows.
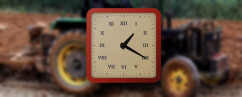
1:20
